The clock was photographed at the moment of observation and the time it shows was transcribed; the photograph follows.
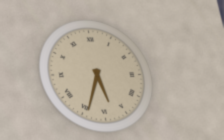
5:34
